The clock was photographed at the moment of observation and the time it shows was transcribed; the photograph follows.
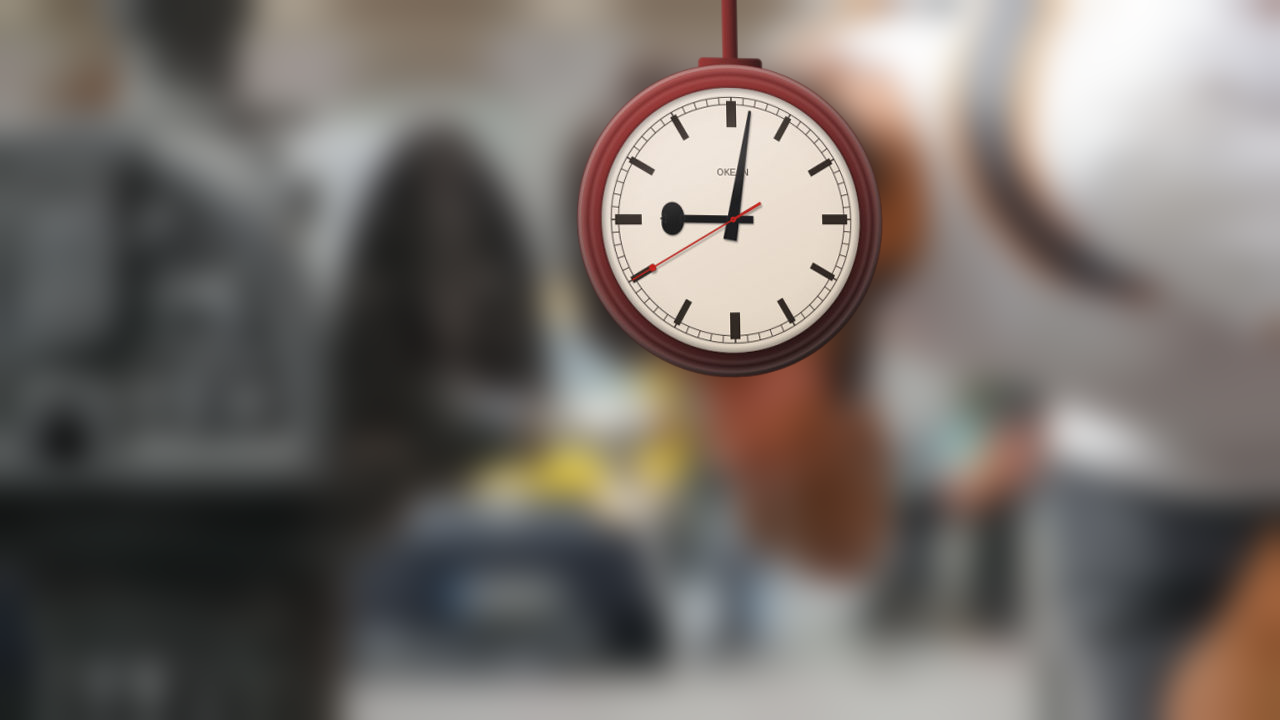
9:01:40
